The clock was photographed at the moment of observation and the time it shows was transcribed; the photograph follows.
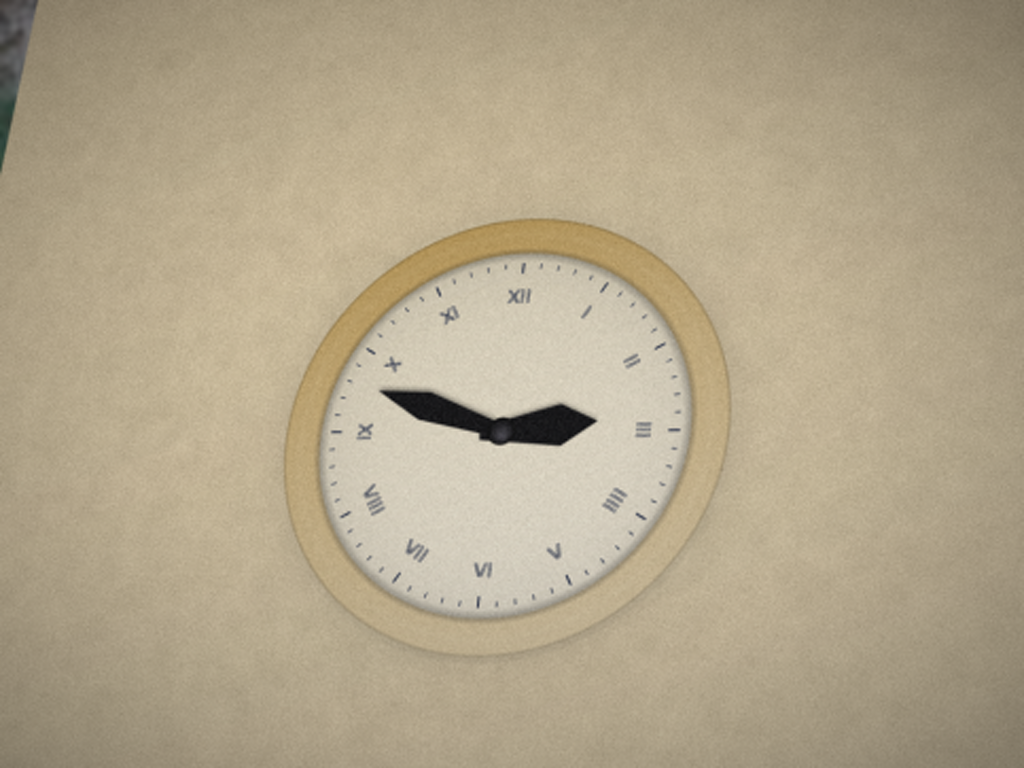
2:48
